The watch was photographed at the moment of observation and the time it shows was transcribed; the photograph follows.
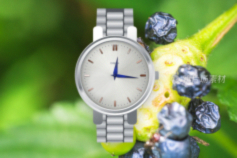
12:16
